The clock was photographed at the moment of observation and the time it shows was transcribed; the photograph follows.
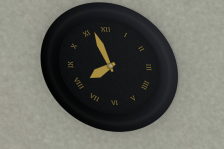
7:57
